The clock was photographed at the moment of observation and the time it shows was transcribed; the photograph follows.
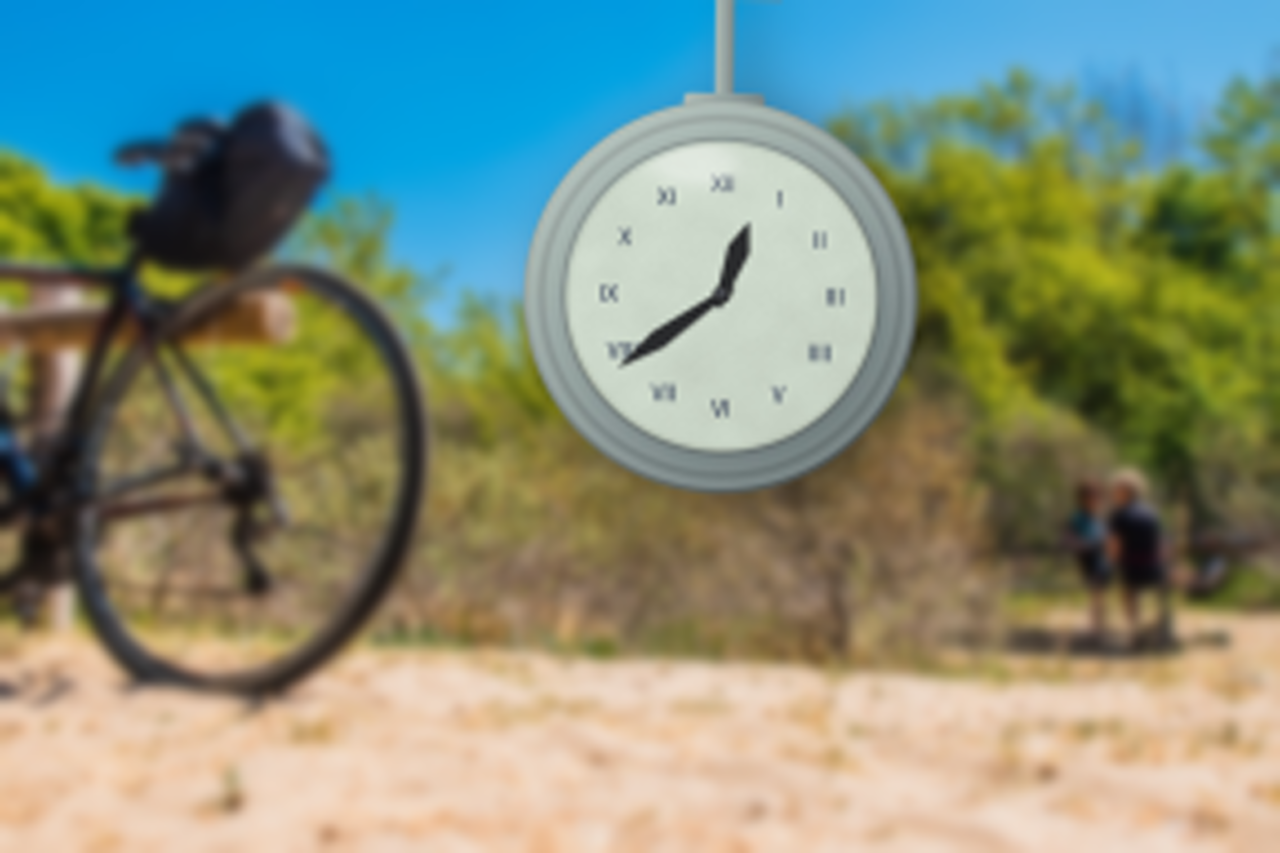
12:39
